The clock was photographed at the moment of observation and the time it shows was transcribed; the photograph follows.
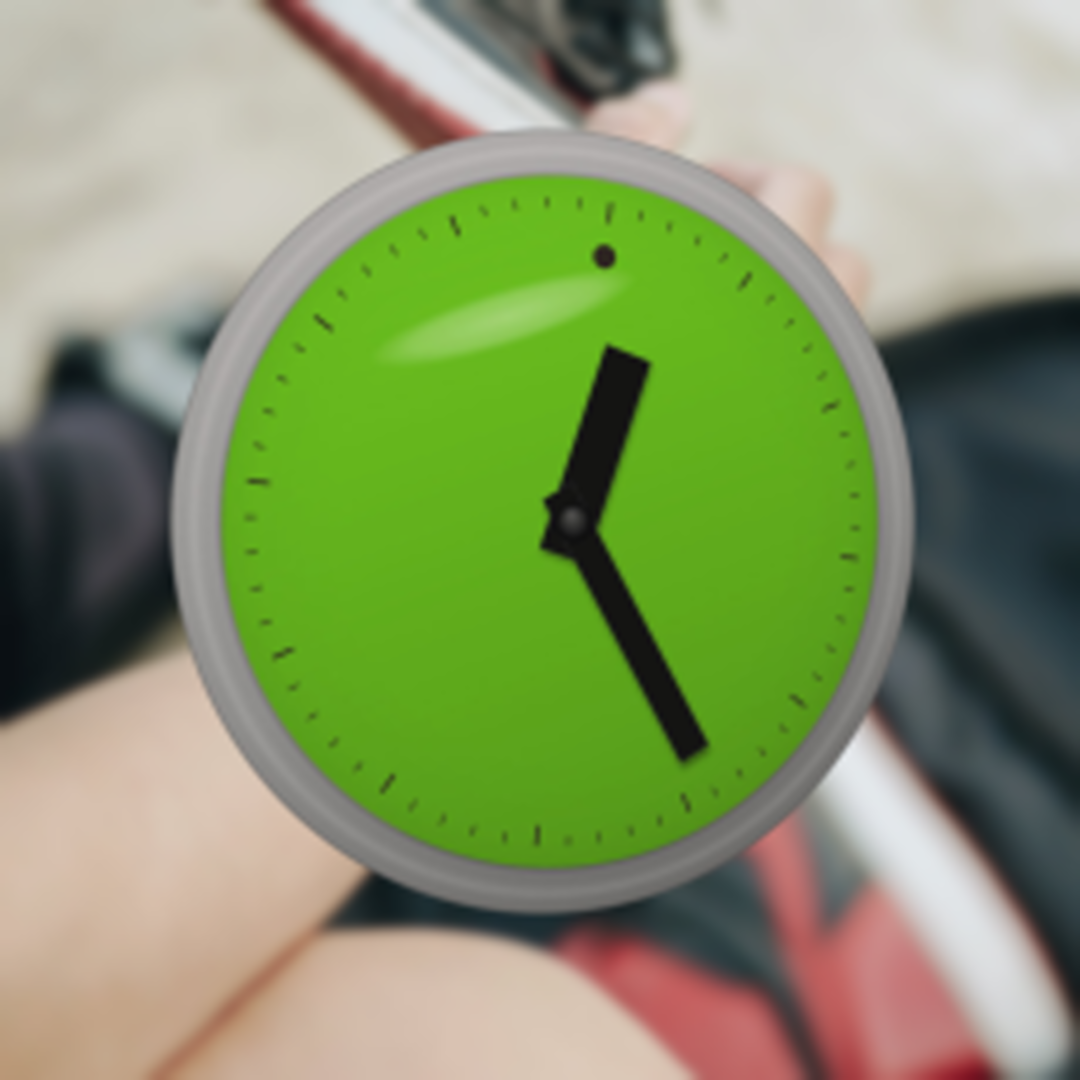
12:24
